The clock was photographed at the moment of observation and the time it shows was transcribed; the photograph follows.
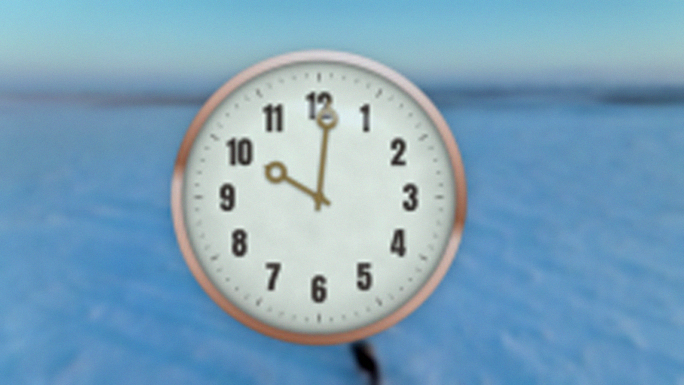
10:01
